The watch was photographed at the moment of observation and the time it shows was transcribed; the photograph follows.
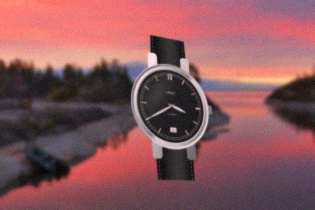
3:40
